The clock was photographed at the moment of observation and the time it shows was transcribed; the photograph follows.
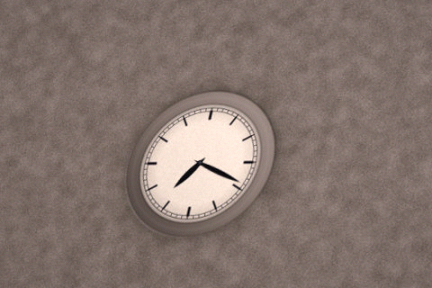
7:19
